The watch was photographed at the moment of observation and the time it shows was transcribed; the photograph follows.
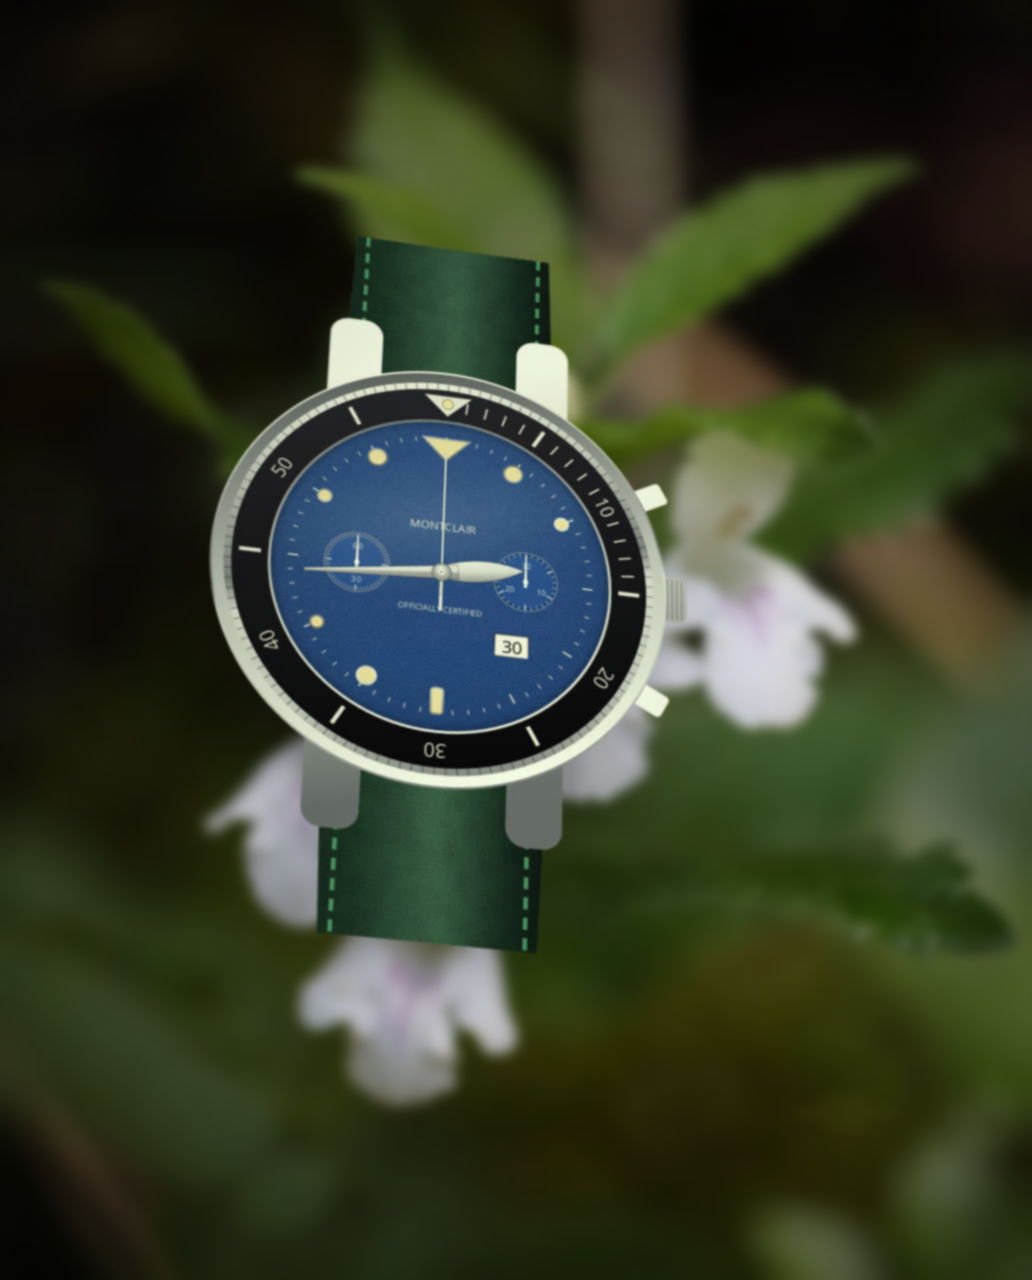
2:44
